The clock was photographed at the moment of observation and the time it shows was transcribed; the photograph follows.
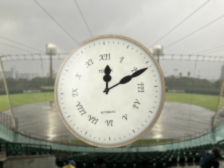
12:11
